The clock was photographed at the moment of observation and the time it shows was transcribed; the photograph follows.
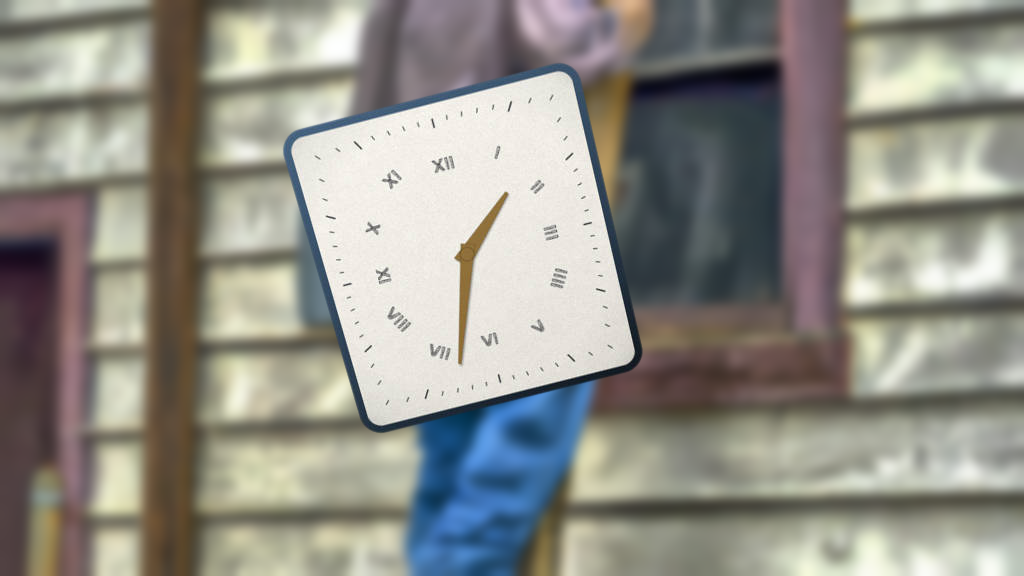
1:33
